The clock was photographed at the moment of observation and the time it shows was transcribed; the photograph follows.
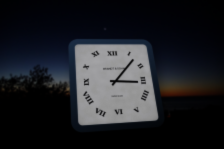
3:07
